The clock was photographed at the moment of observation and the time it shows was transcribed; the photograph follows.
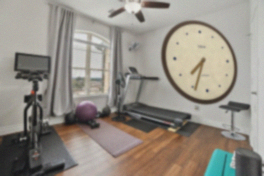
7:34
